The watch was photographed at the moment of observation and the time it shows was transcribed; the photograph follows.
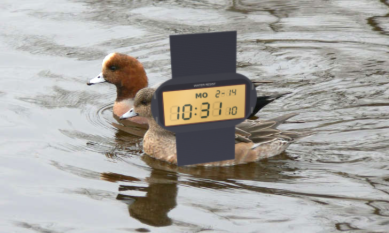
10:31:10
